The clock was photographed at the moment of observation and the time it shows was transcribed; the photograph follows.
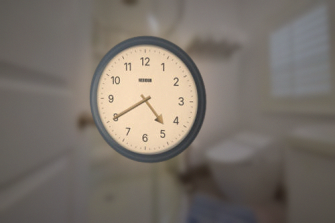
4:40
